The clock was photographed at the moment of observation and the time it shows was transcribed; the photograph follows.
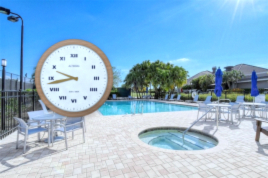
9:43
